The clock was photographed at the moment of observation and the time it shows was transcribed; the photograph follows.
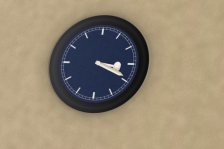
3:19
